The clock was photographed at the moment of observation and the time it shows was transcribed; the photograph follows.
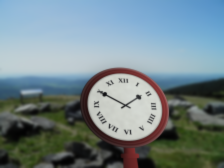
1:50
